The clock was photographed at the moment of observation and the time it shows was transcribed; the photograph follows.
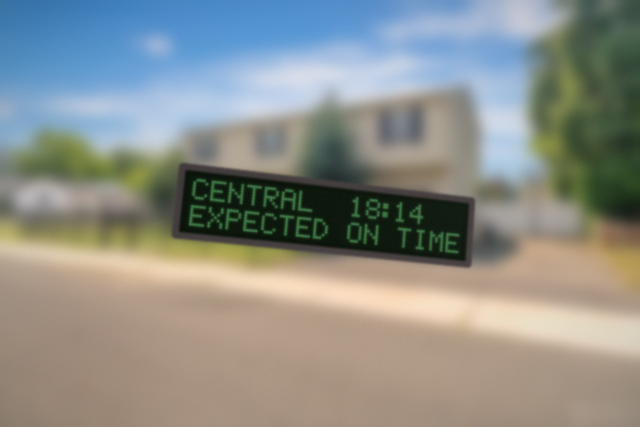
18:14
